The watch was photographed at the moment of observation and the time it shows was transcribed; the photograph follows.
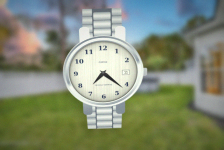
7:22
